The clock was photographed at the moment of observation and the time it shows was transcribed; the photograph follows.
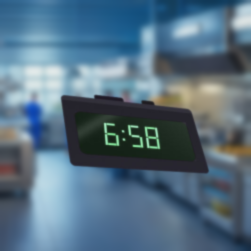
6:58
